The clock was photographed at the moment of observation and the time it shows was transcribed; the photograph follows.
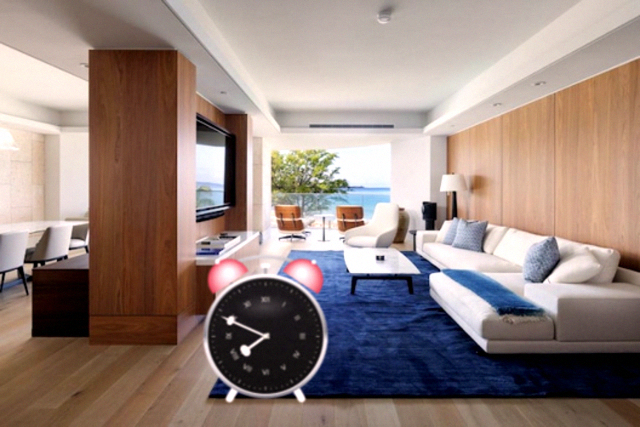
7:49
